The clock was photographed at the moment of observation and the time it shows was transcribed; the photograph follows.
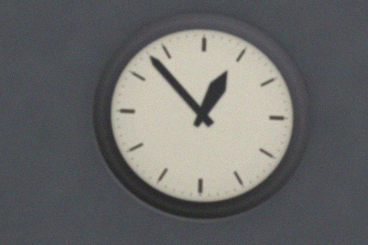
12:53
